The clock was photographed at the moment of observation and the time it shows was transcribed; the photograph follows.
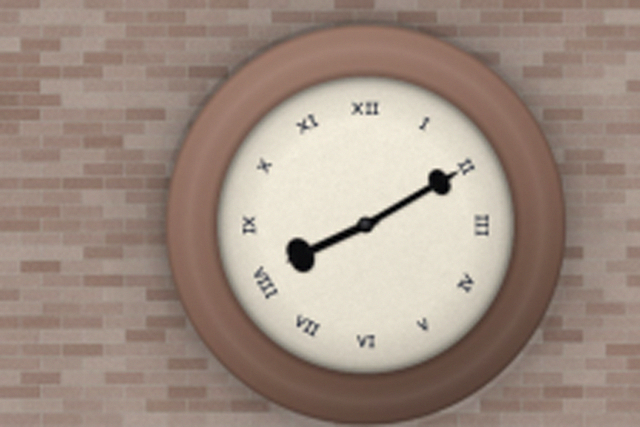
8:10
